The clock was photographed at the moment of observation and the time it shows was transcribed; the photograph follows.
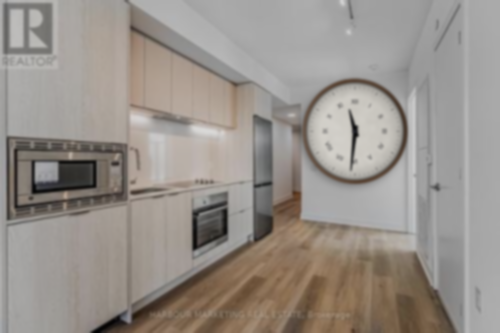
11:31
